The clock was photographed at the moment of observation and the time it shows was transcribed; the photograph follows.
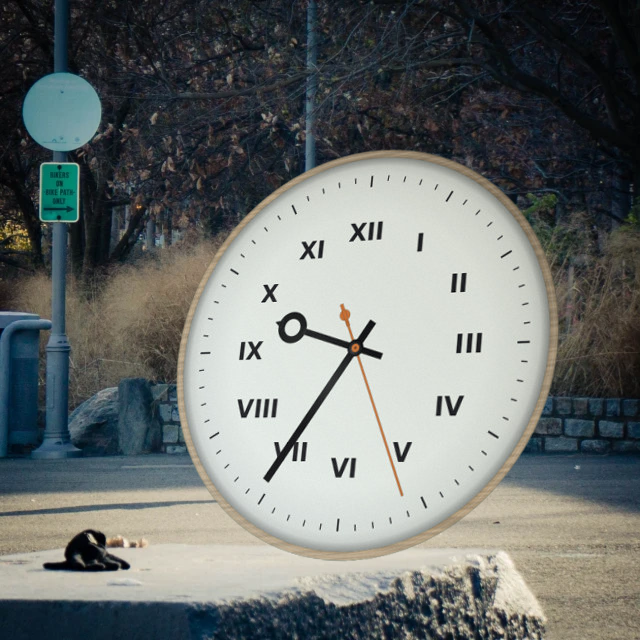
9:35:26
